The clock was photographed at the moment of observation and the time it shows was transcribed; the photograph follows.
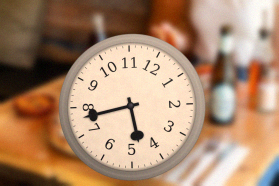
4:38
